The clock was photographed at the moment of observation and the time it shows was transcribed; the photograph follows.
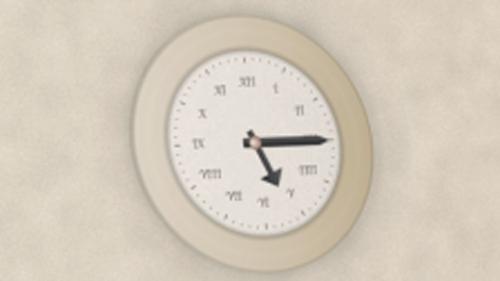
5:15
